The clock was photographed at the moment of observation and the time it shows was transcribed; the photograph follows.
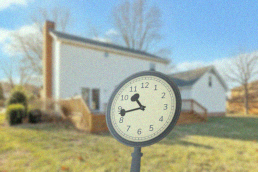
10:43
